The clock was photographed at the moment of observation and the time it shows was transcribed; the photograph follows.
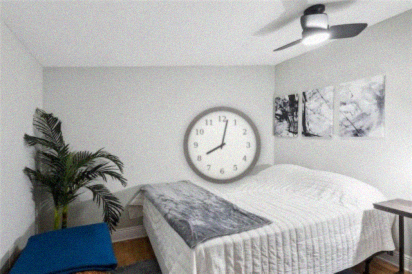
8:02
